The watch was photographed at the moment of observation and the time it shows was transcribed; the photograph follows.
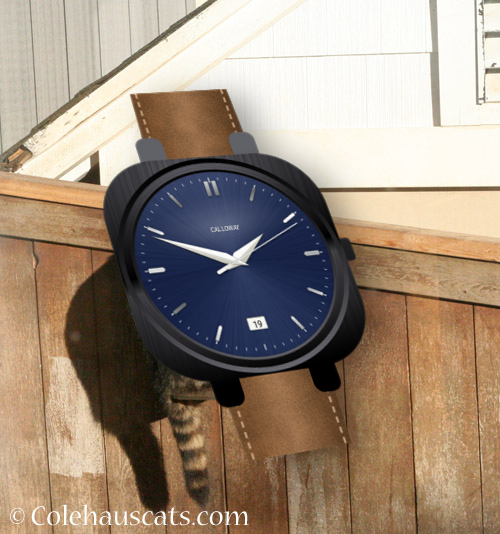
1:49:11
